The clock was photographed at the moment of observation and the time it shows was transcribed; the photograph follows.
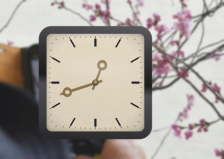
12:42
